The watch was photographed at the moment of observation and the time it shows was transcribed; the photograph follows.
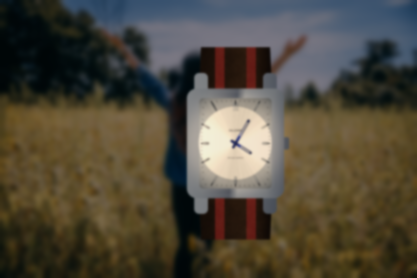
4:05
